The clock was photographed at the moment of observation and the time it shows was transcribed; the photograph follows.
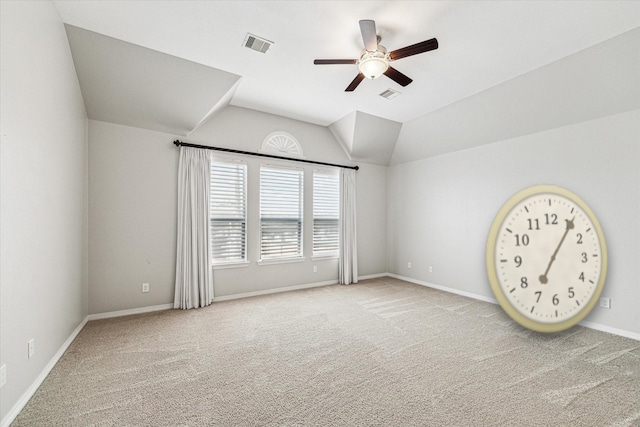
7:06
